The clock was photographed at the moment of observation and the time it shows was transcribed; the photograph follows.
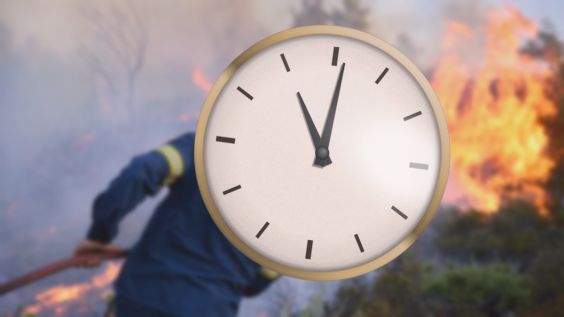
11:01
